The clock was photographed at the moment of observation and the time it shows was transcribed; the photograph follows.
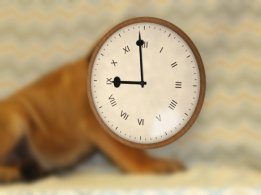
8:59
